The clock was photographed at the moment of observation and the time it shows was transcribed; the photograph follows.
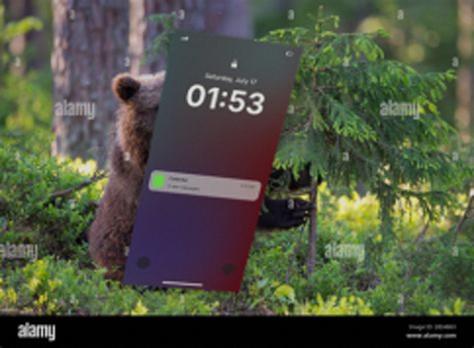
1:53
